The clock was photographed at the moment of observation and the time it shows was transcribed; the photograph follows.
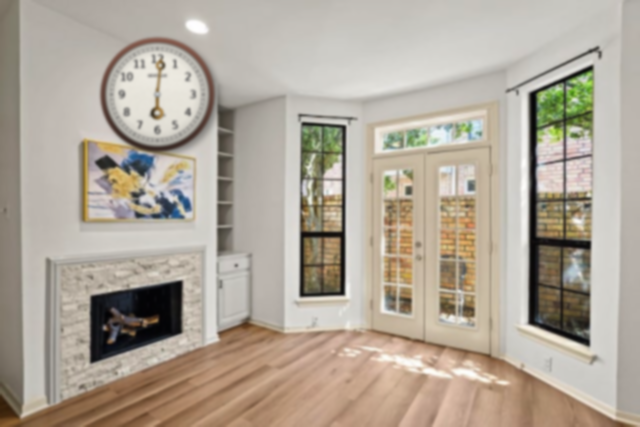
6:01
